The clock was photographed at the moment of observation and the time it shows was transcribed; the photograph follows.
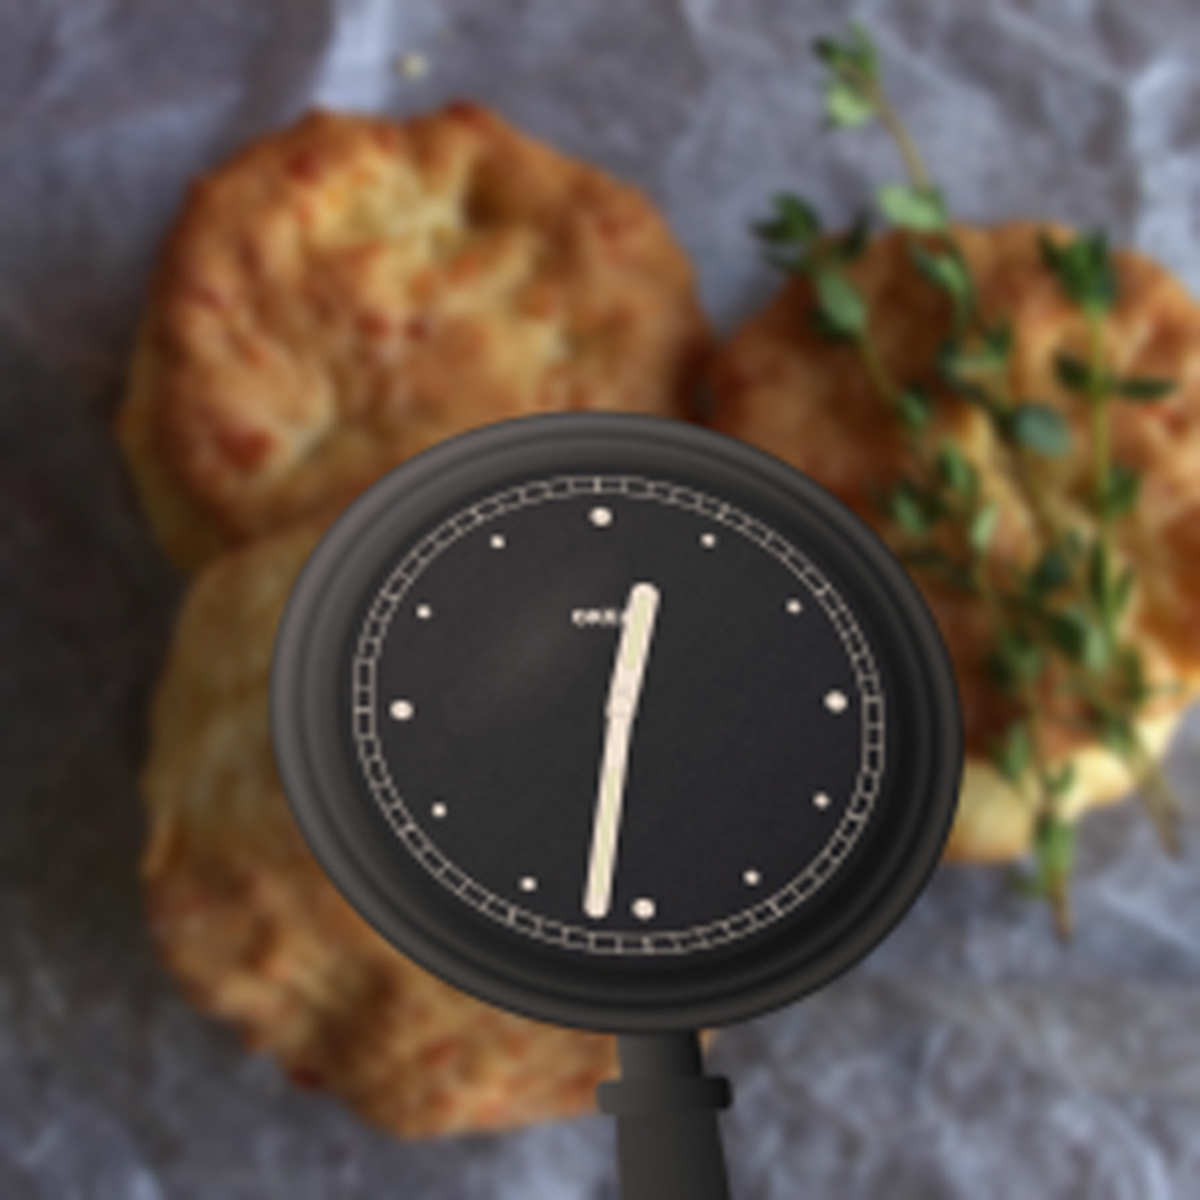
12:32
